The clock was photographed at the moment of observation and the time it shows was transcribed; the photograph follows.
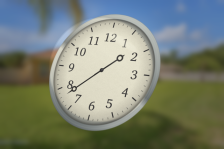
1:38
